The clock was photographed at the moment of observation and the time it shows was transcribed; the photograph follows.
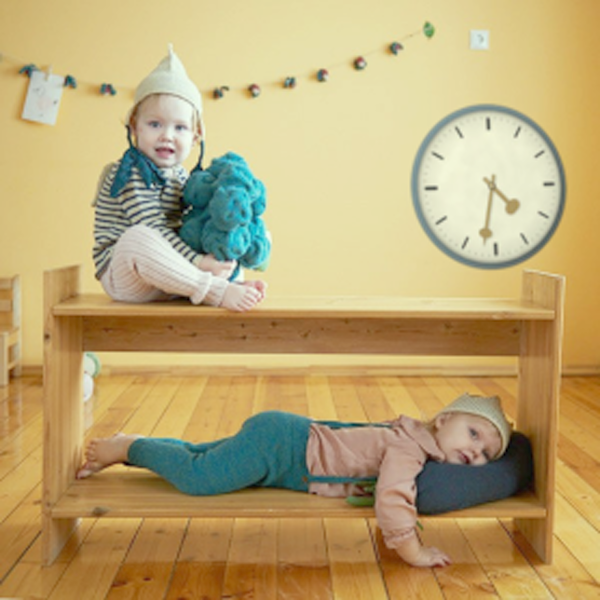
4:32
